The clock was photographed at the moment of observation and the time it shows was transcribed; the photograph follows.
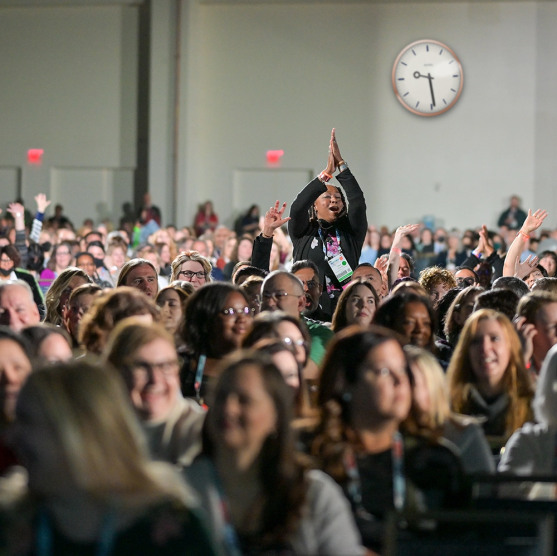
9:29
